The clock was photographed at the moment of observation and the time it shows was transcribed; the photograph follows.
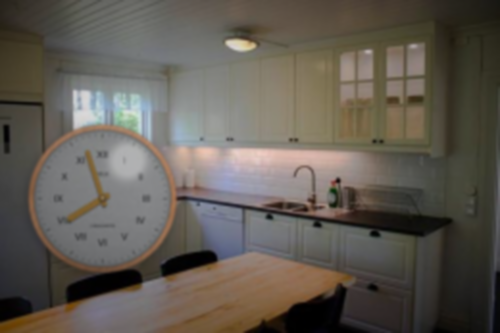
7:57
